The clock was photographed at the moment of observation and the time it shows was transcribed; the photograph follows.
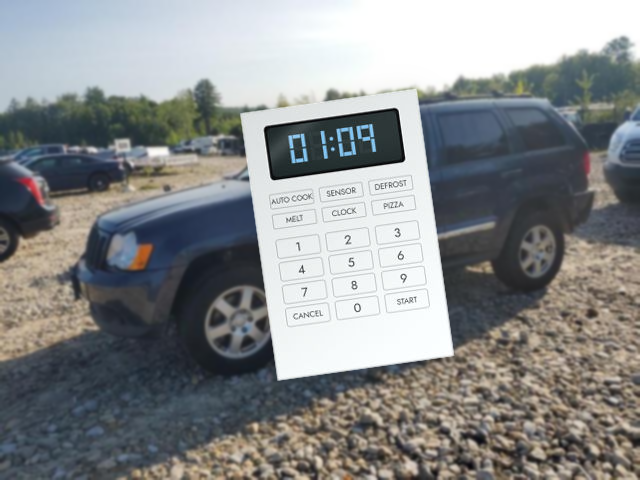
1:09
